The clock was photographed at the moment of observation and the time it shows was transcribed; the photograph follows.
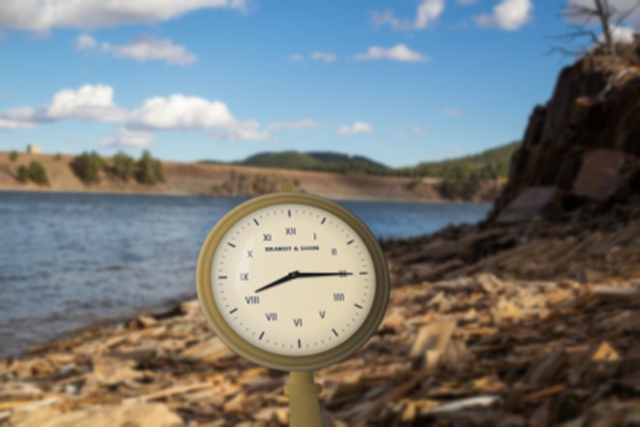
8:15
